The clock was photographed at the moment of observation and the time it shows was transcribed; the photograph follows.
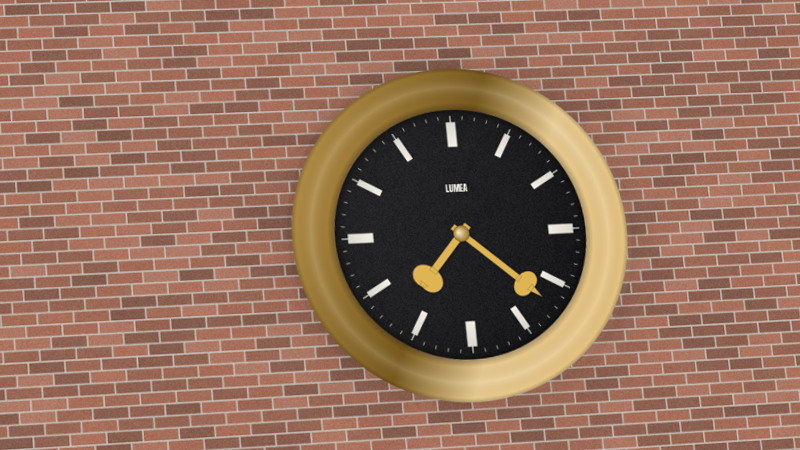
7:22
